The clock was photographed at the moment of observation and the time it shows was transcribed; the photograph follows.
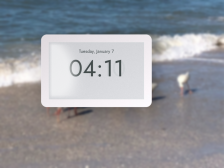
4:11
